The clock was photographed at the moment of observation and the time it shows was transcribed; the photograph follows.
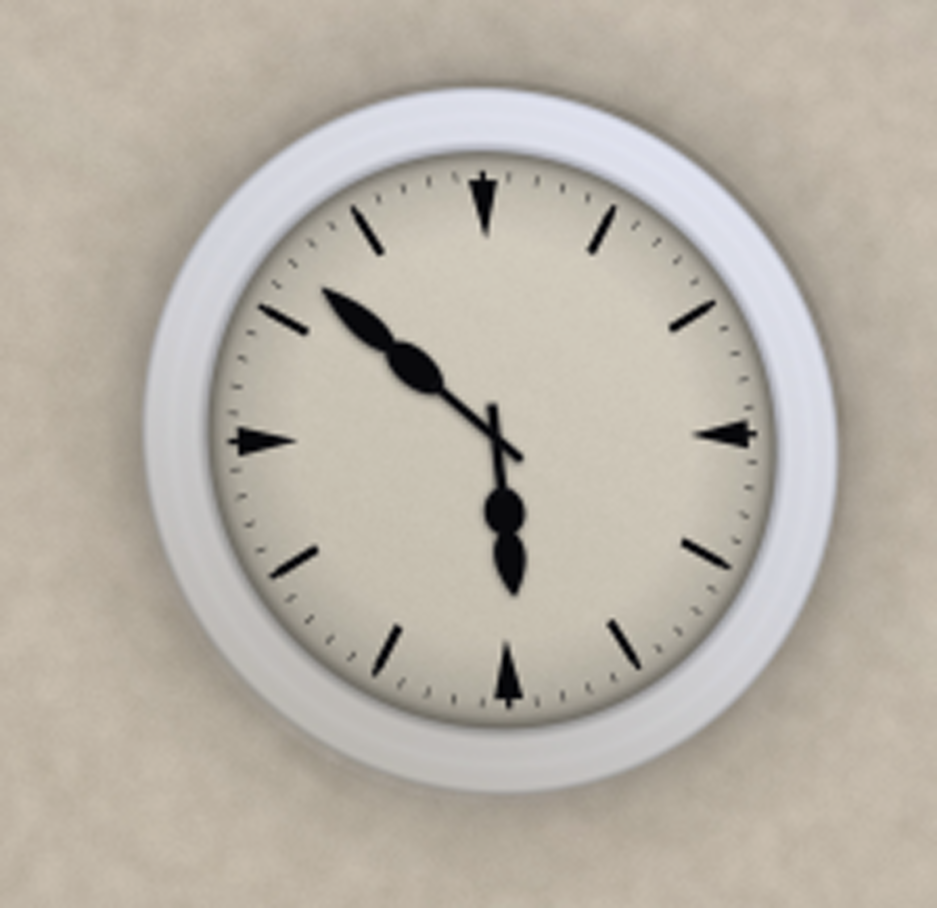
5:52
